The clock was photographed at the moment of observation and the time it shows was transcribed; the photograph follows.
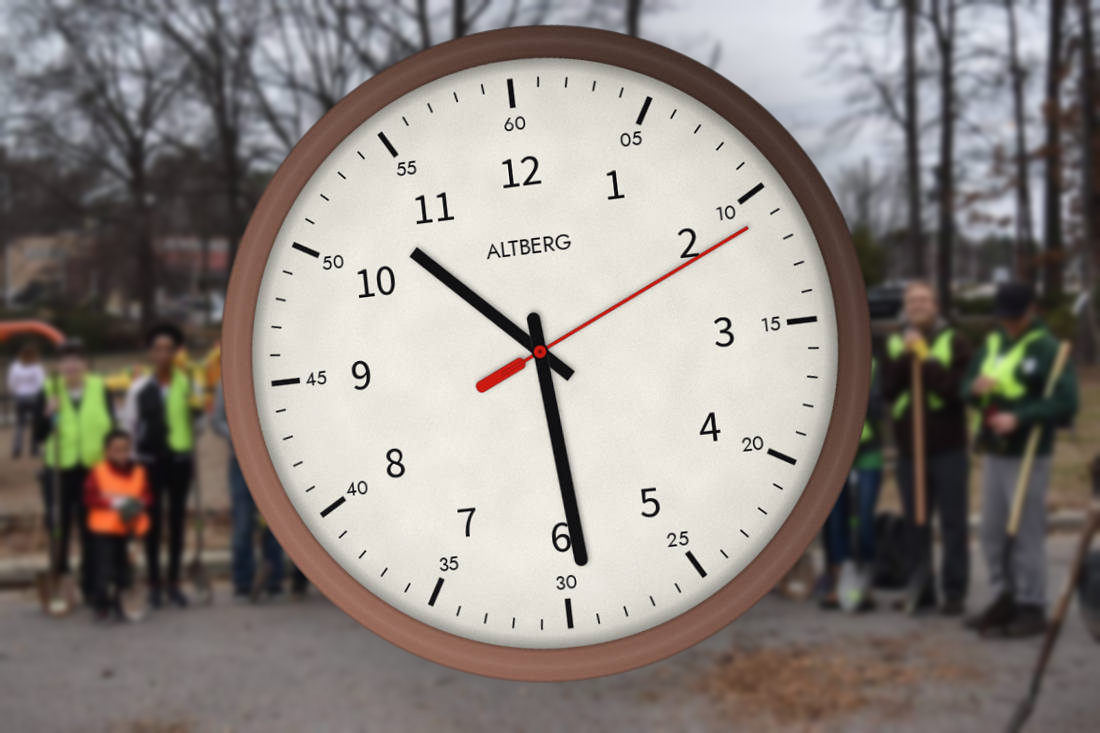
10:29:11
